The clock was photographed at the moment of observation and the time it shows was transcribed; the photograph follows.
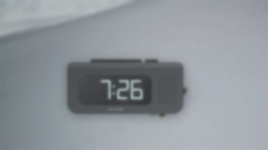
7:26
